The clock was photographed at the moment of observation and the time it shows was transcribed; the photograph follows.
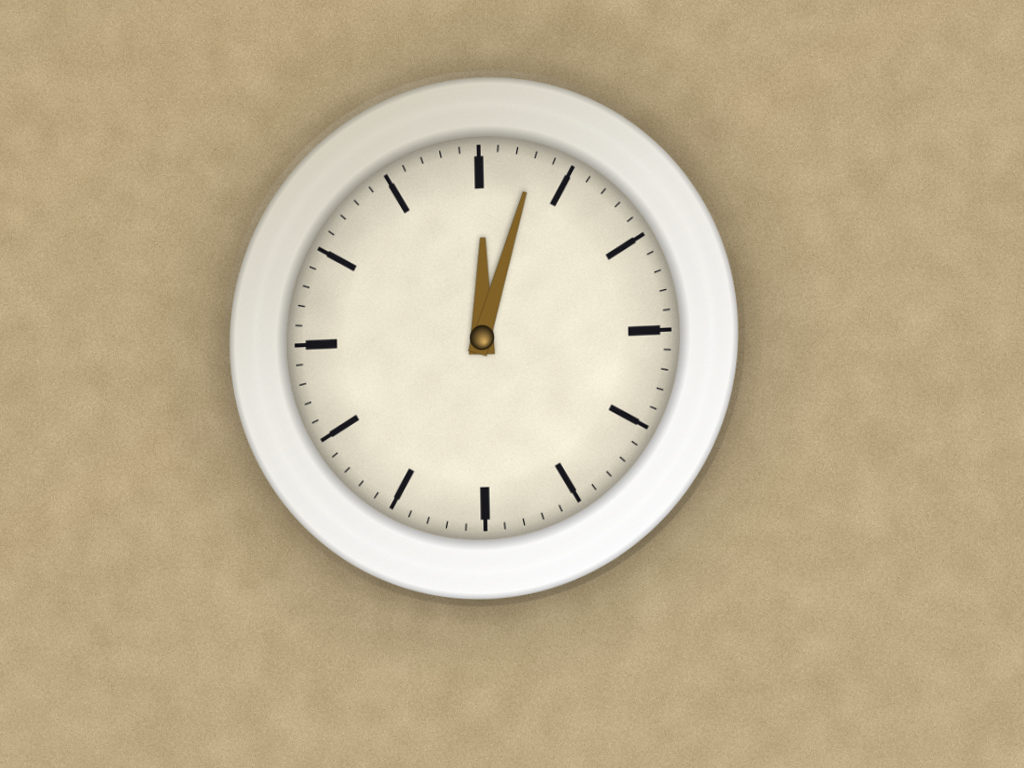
12:03
